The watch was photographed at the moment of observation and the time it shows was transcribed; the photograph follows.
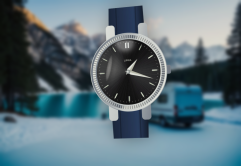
1:18
